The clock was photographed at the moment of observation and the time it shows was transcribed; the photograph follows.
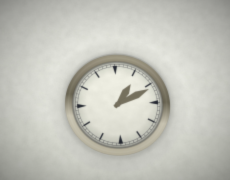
1:11
